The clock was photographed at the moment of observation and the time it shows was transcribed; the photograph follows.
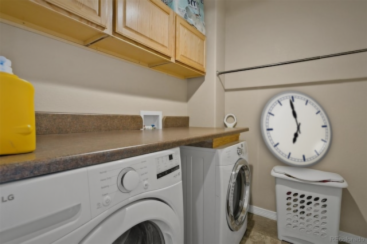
6:59
